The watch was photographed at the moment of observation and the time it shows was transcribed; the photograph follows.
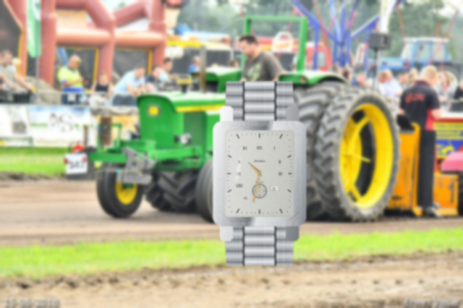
10:32
